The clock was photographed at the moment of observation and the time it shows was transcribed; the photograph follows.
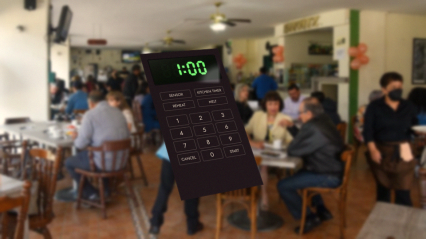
1:00
